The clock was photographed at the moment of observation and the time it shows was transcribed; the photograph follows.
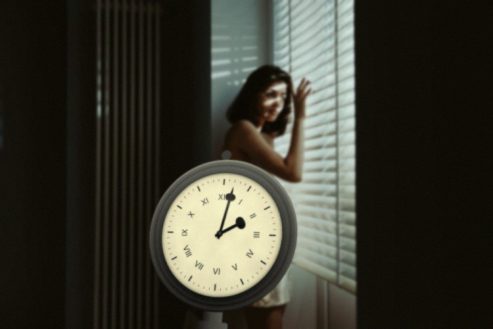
2:02
